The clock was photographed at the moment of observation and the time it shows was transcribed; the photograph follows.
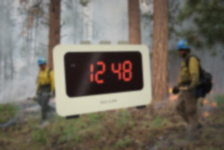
12:48
